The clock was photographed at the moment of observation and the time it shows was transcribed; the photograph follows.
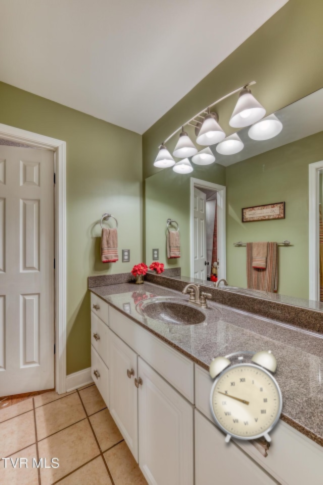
9:49
